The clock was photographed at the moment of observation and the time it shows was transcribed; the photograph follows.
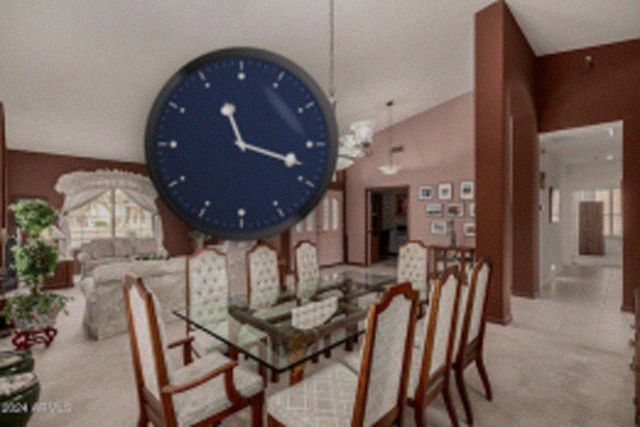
11:18
